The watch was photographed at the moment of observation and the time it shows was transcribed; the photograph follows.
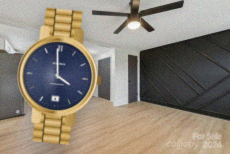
3:59
